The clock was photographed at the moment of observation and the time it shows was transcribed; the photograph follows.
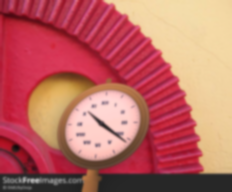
10:21
